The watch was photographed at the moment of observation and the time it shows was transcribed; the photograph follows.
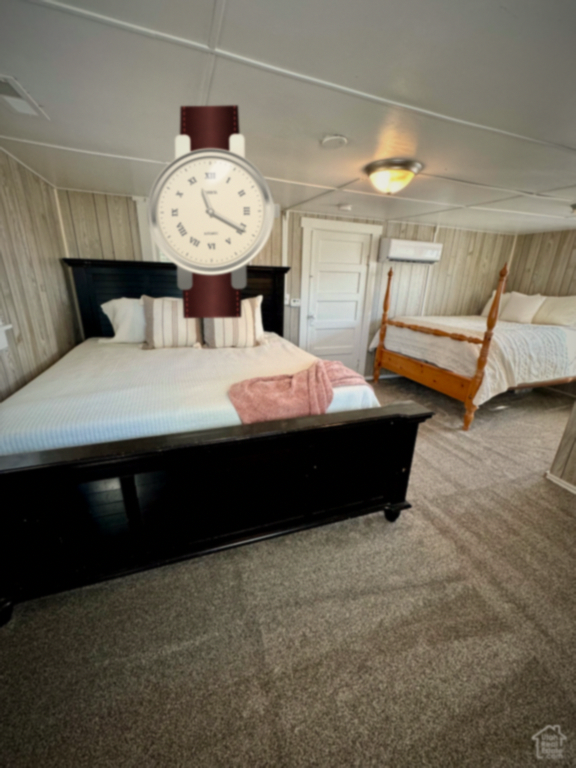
11:20
